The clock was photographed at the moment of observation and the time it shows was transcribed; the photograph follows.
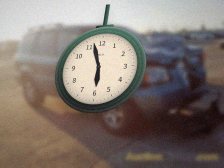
5:57
